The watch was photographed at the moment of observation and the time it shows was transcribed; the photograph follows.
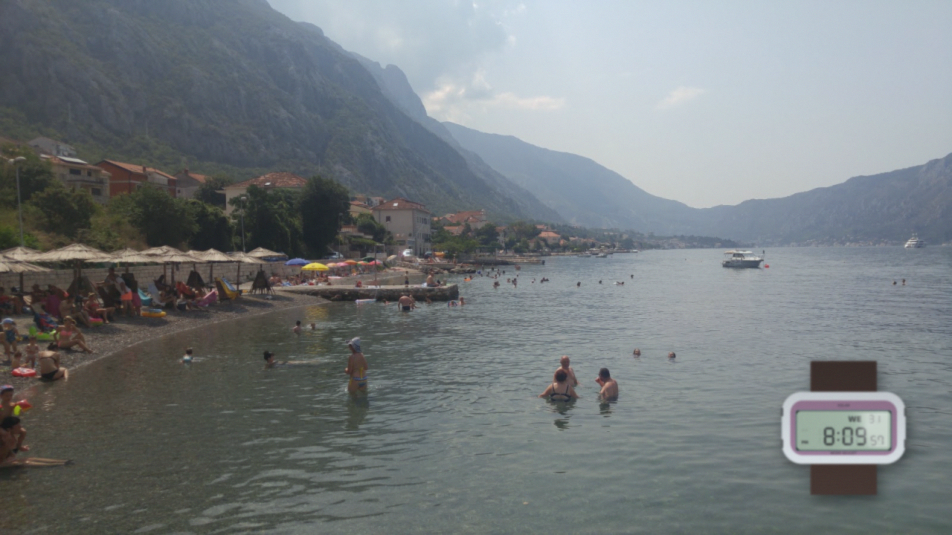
8:09
